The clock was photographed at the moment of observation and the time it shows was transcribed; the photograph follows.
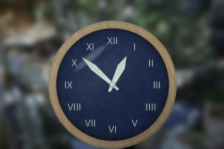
12:52
